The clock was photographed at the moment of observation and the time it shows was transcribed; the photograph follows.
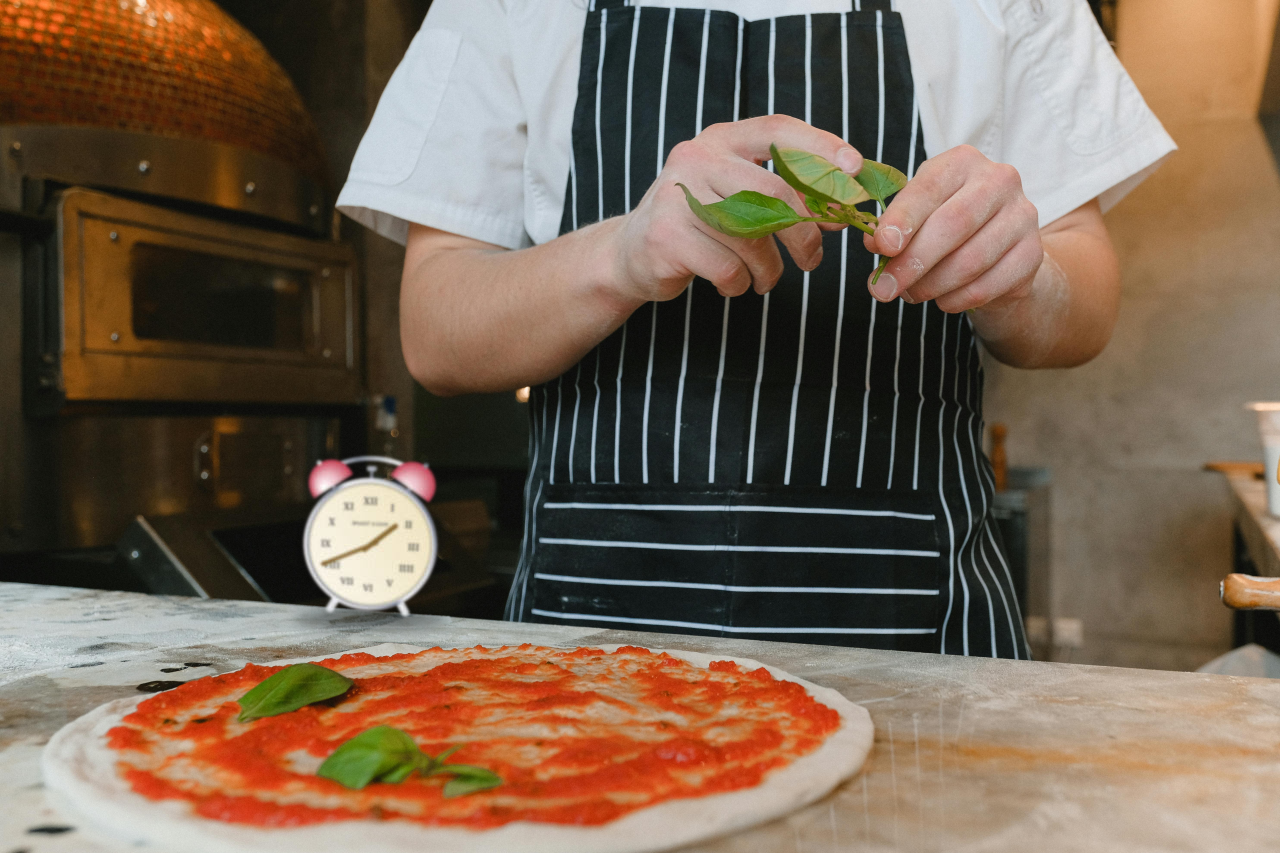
1:41
